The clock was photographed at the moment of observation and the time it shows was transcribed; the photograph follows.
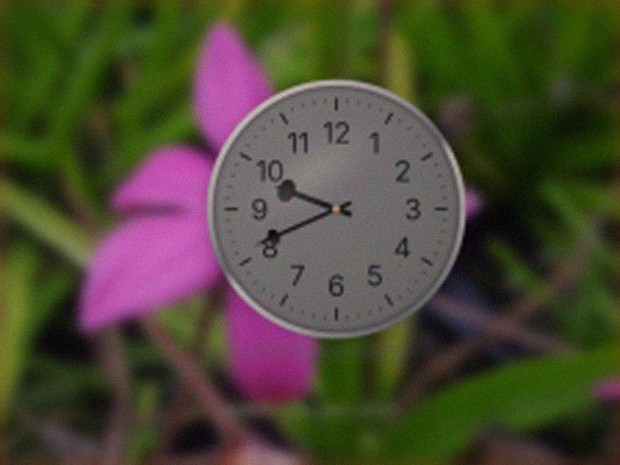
9:41
